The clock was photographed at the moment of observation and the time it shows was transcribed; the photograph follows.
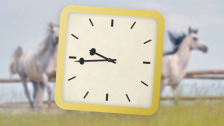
9:44
